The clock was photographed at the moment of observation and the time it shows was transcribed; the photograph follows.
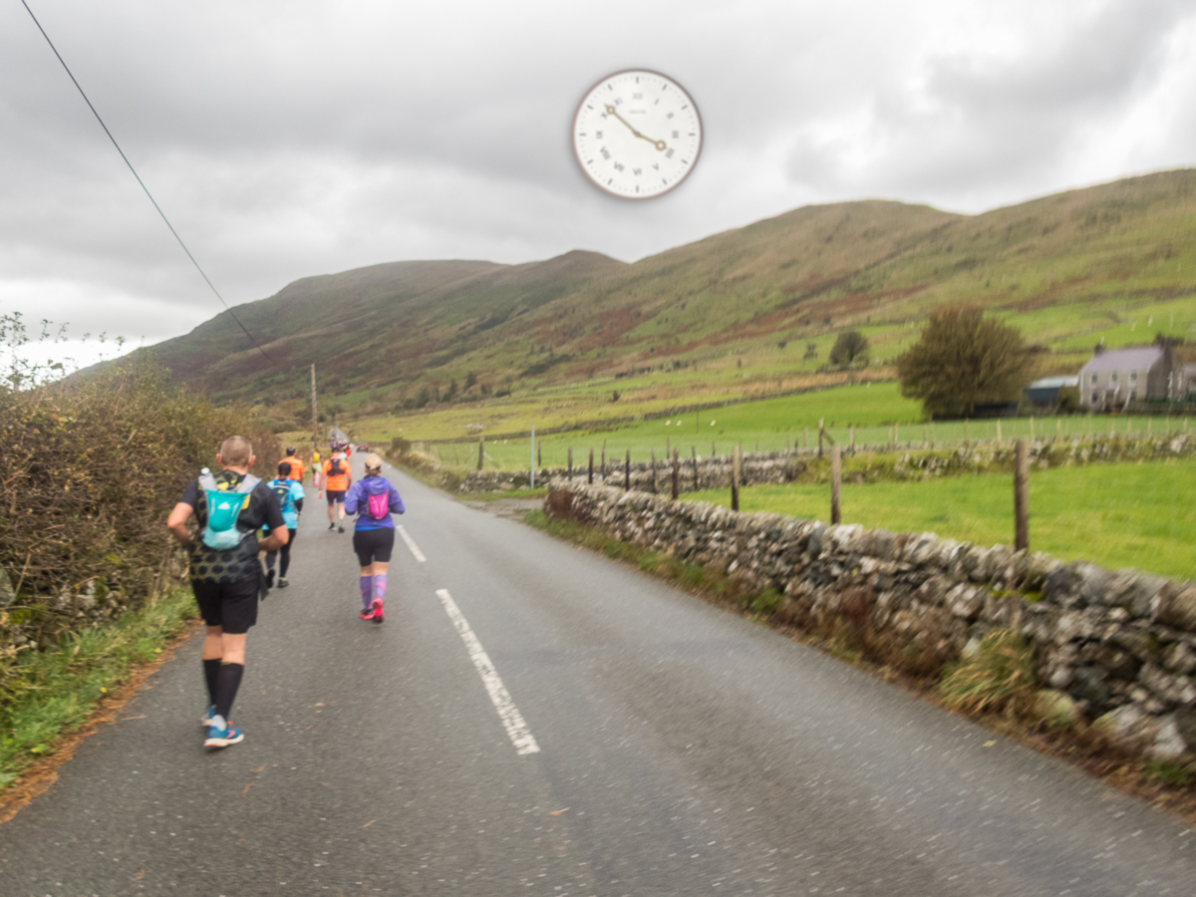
3:52
